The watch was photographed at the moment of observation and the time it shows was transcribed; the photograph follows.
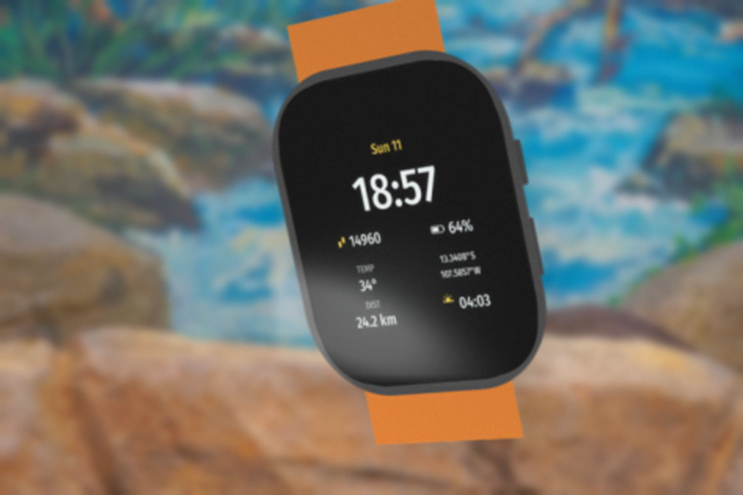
18:57
